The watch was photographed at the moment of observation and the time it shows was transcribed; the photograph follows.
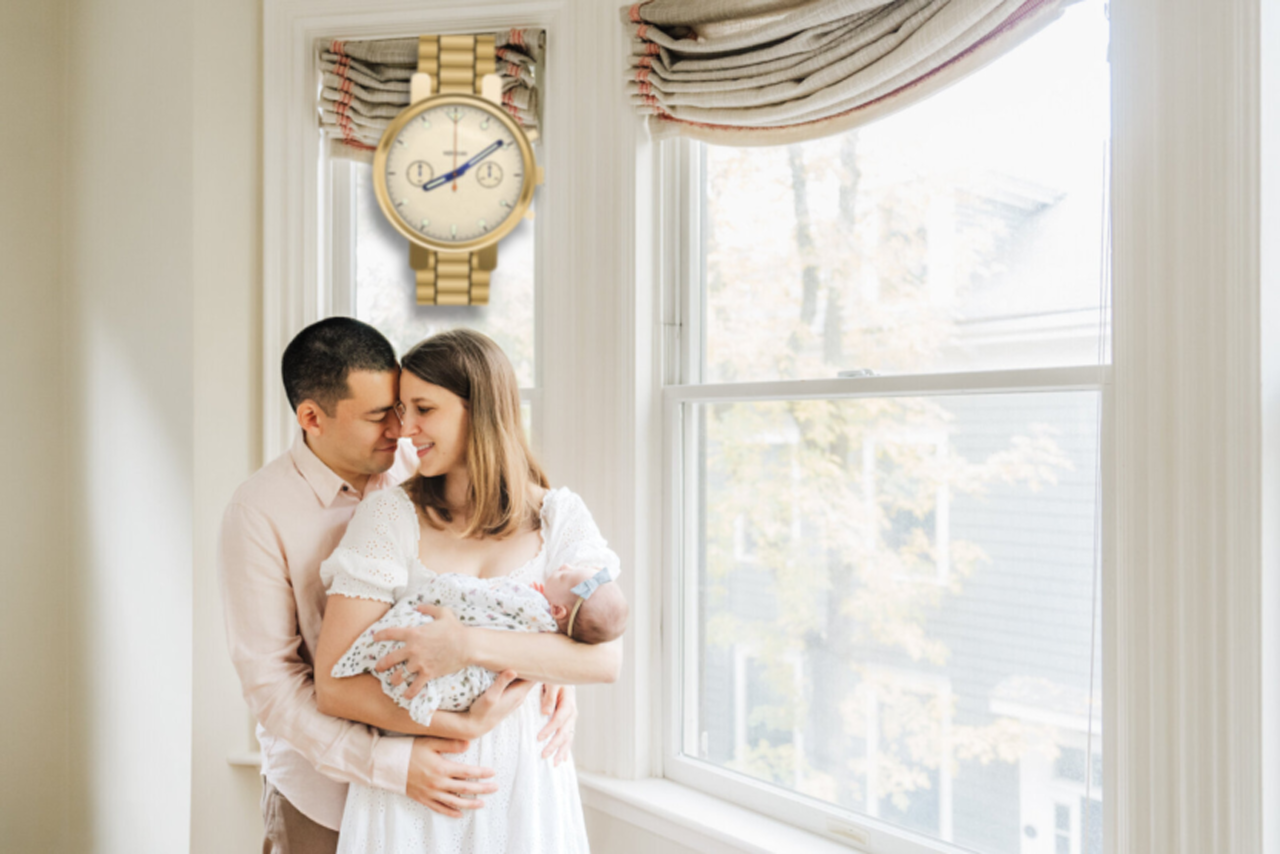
8:09
